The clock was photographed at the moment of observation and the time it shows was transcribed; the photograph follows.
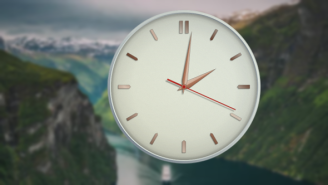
2:01:19
